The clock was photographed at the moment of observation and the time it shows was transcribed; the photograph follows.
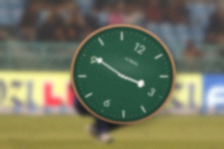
2:46
